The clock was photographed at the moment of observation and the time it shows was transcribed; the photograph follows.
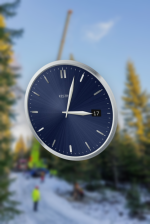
3:03
